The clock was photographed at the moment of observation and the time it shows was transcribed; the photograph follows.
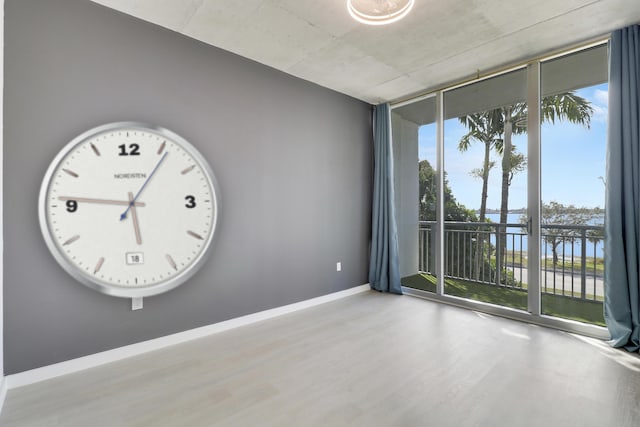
5:46:06
